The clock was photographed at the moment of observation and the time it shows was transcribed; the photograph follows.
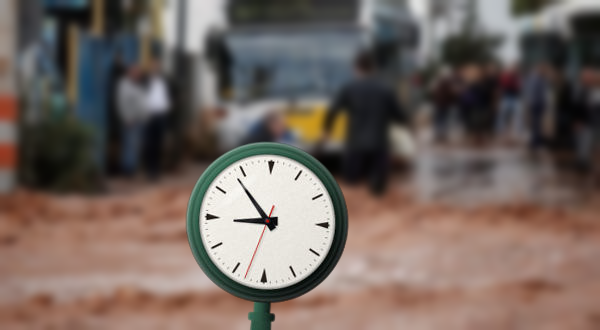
8:53:33
